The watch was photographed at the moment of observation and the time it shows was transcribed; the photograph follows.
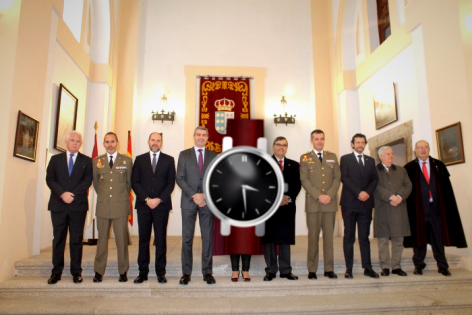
3:29
